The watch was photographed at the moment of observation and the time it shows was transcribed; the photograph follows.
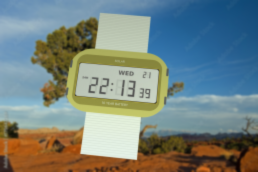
22:13:39
